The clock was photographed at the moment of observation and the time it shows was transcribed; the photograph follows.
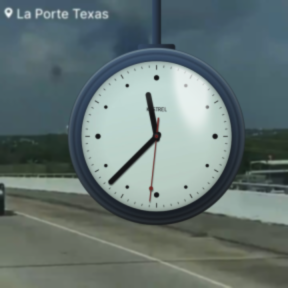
11:37:31
